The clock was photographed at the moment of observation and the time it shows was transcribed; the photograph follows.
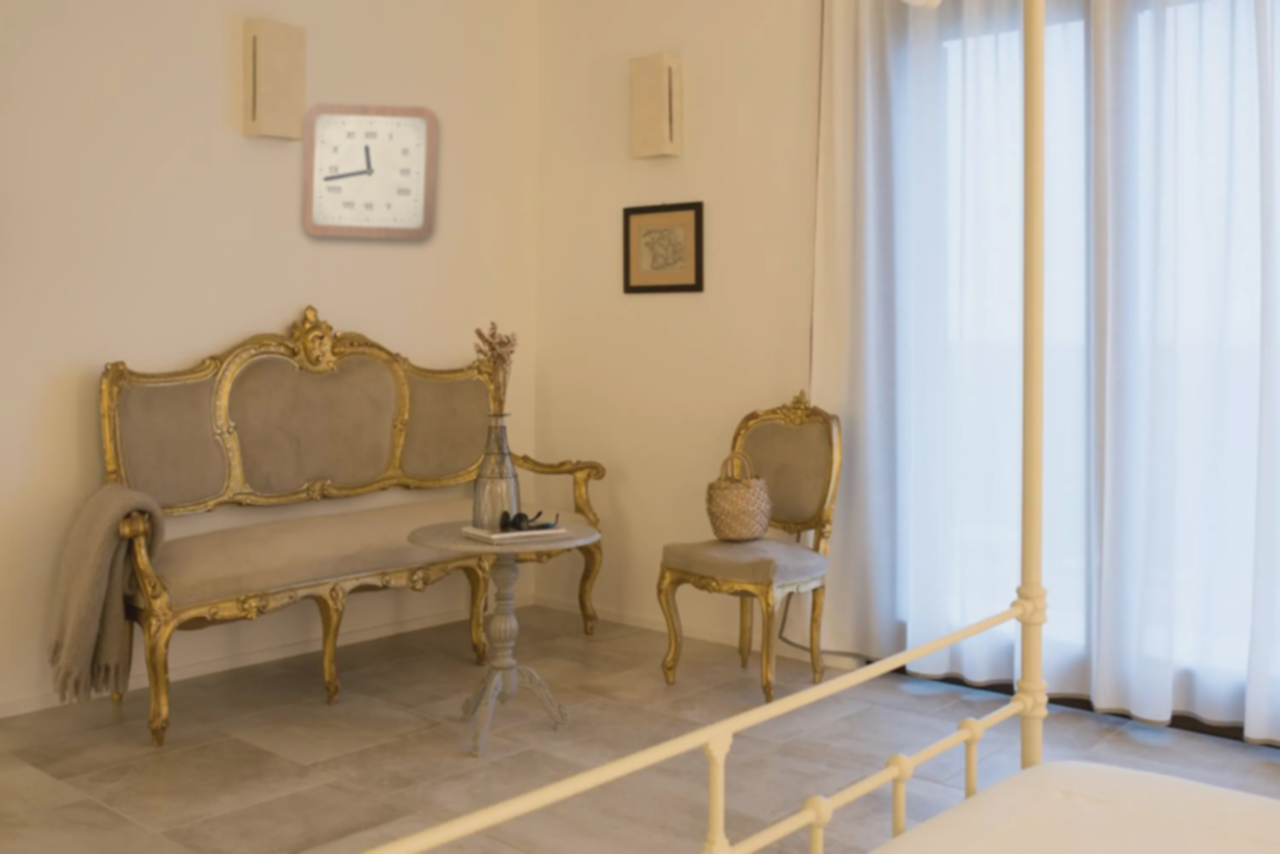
11:43
